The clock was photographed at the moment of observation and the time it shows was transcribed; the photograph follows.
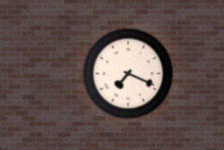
7:19
